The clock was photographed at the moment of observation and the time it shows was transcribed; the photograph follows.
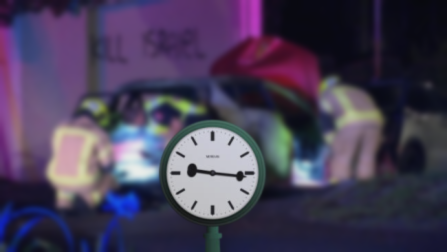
9:16
